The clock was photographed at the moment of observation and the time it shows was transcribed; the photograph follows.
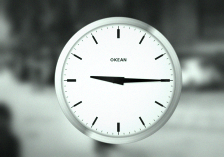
9:15
